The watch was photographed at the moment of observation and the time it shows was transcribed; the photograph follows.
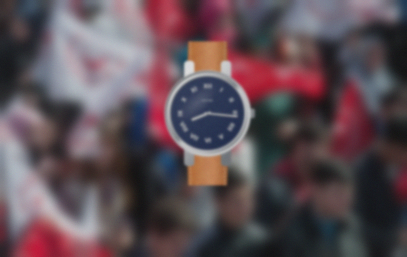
8:16
